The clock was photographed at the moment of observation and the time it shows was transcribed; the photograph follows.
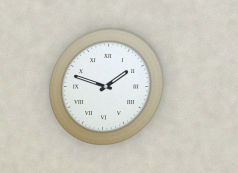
1:48
